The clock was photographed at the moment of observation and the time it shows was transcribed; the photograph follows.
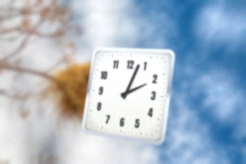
2:03
